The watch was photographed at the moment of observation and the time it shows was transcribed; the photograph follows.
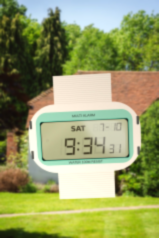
9:34
